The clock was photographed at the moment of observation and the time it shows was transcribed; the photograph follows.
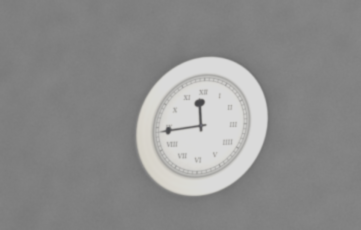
11:44
